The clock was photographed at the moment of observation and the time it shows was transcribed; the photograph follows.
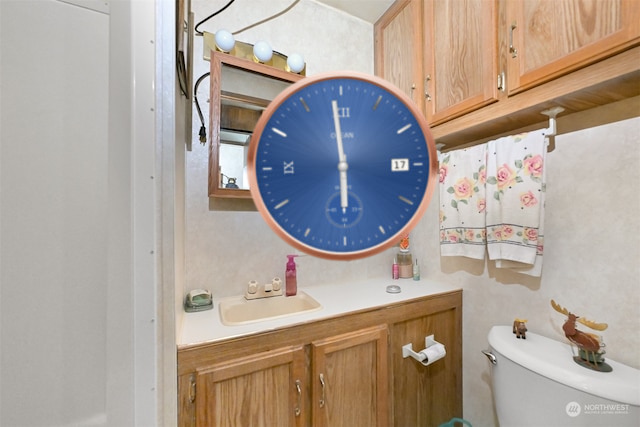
5:59
